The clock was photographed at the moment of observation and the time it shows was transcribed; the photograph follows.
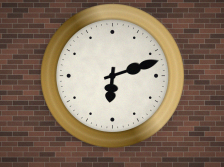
6:12
